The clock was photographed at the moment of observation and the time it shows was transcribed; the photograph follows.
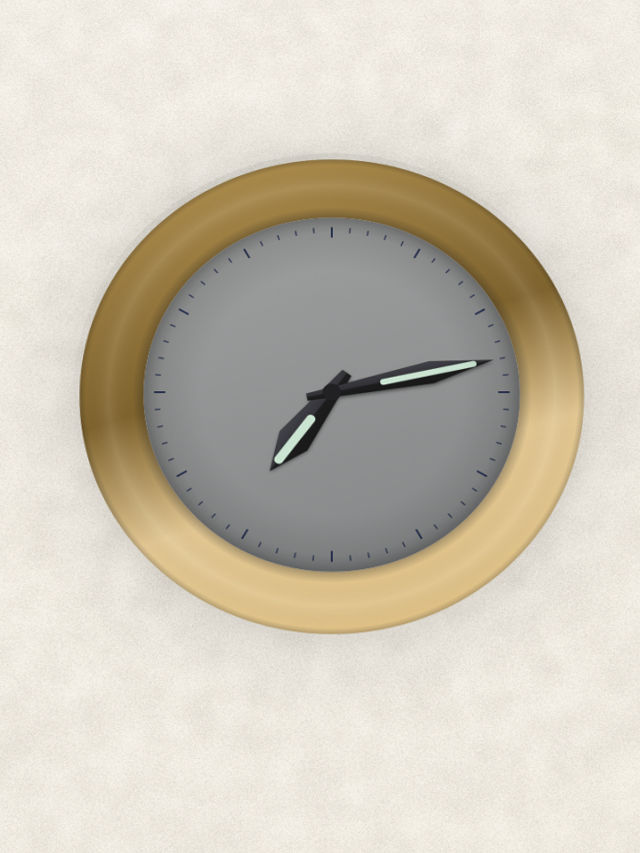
7:13
